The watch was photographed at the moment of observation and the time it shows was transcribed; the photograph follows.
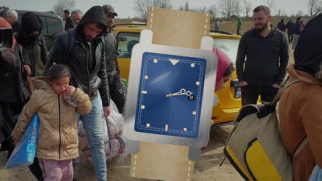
2:13
